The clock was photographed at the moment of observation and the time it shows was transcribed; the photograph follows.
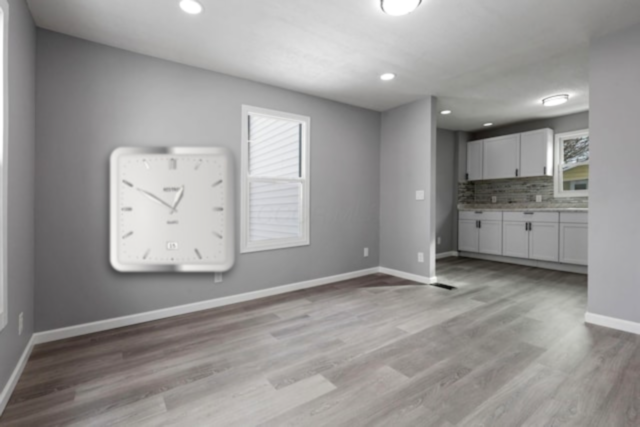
12:50
